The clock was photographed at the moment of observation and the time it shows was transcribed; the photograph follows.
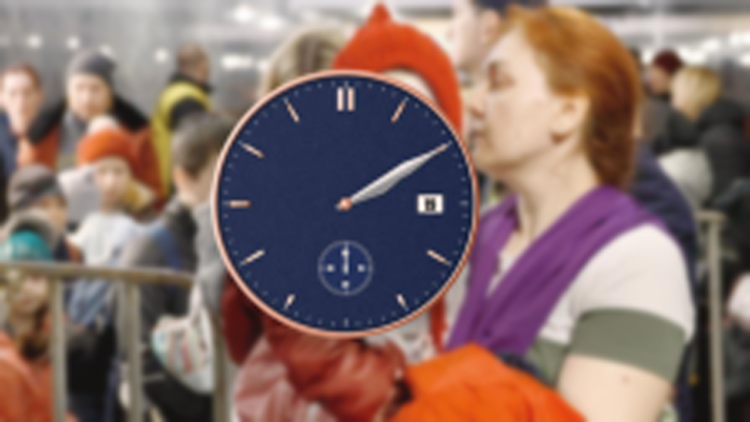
2:10
